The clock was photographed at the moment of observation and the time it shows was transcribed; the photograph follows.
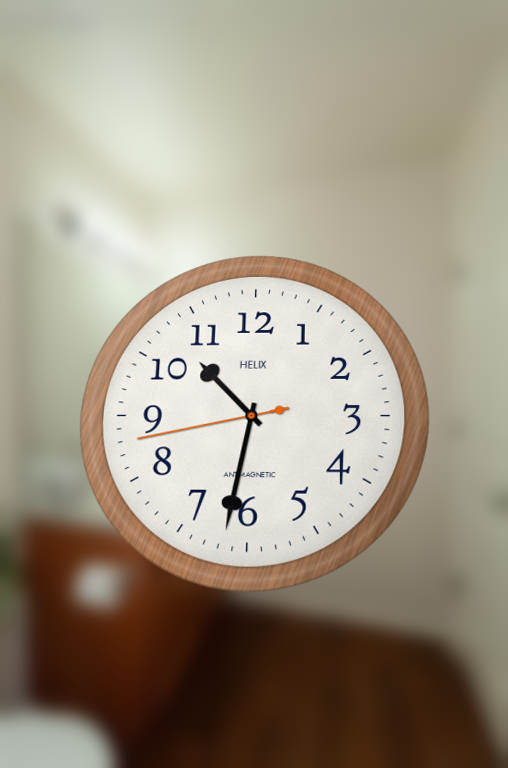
10:31:43
